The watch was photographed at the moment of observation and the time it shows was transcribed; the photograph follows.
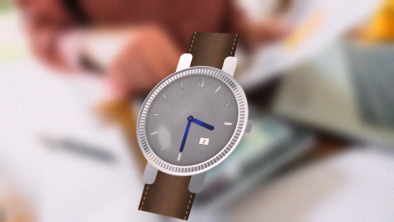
3:30
